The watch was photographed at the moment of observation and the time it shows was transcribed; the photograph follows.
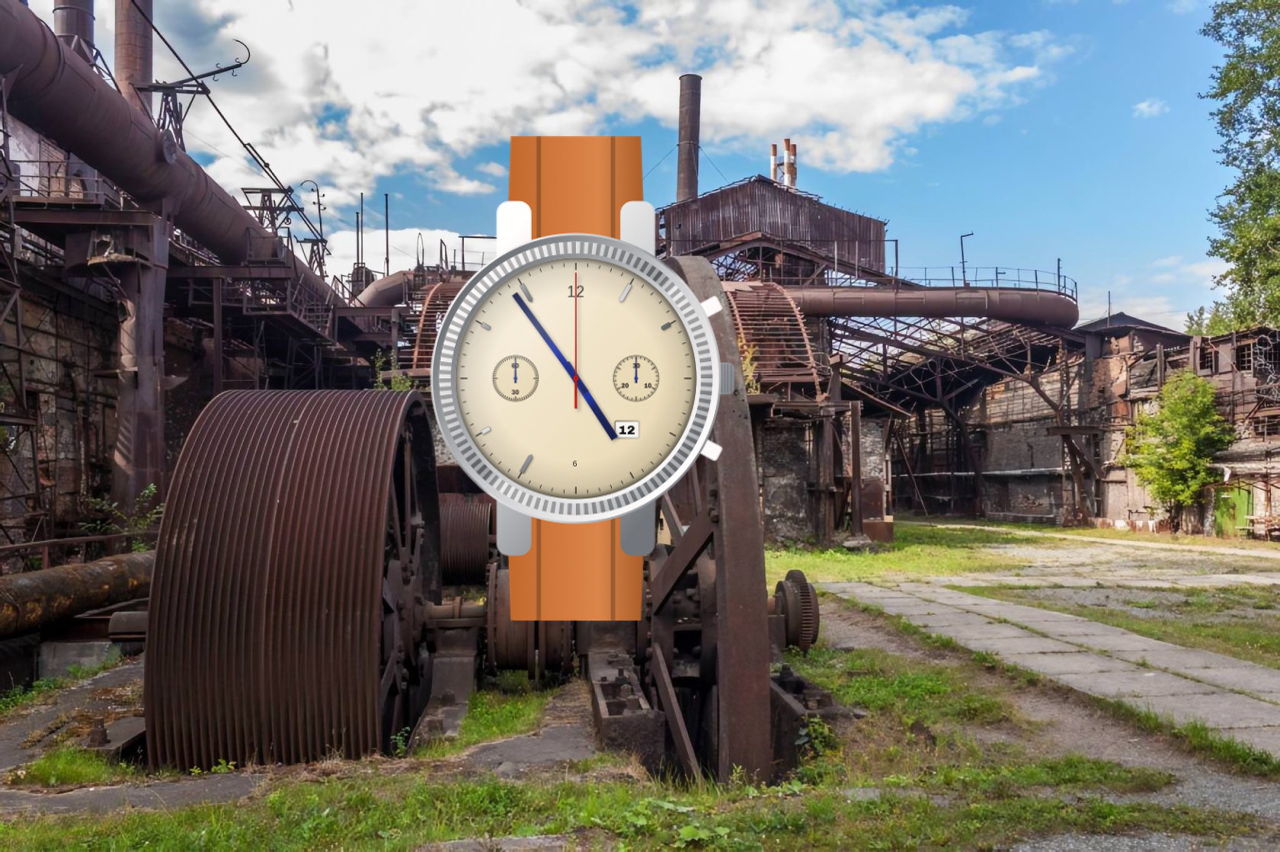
4:54
